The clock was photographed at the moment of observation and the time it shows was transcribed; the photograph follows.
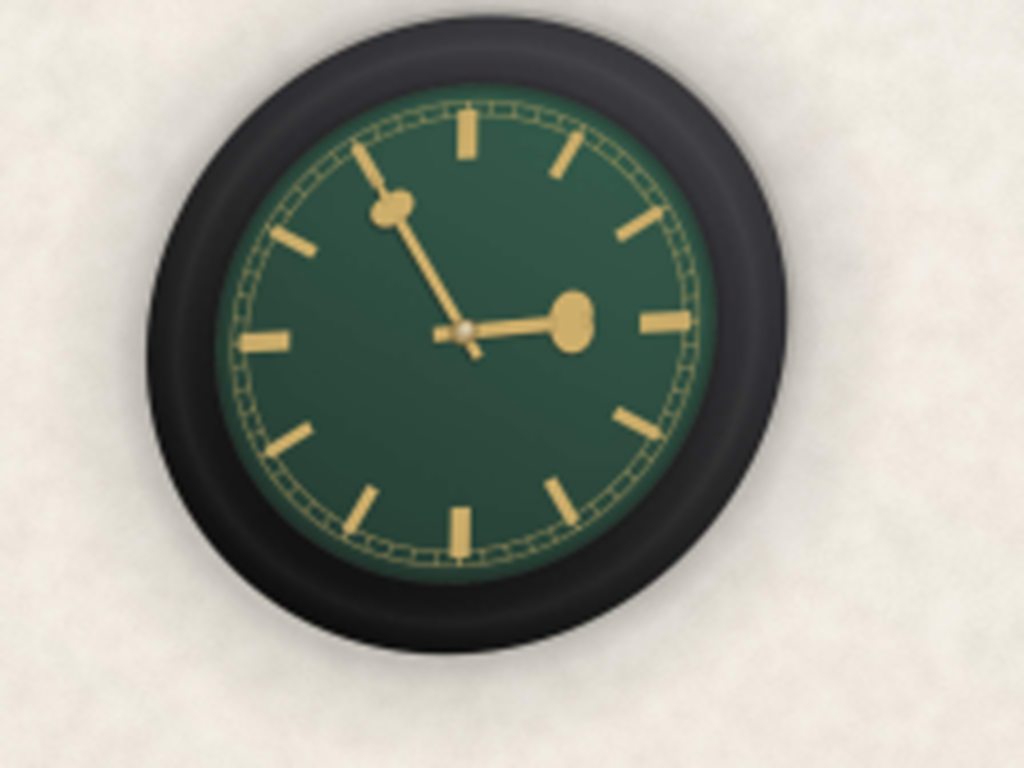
2:55
